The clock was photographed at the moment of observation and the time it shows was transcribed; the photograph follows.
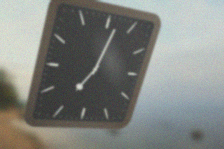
7:02
